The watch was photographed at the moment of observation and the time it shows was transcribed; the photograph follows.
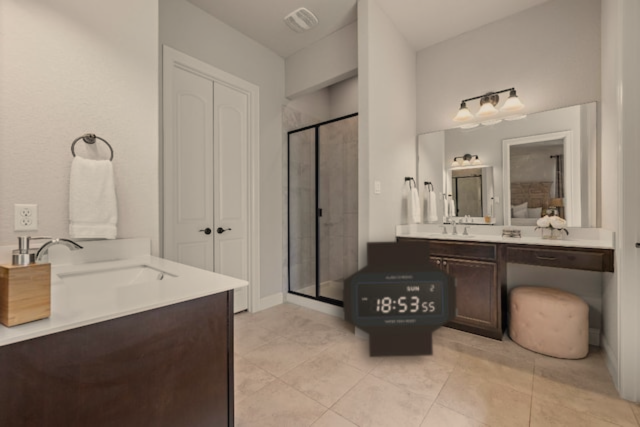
18:53
